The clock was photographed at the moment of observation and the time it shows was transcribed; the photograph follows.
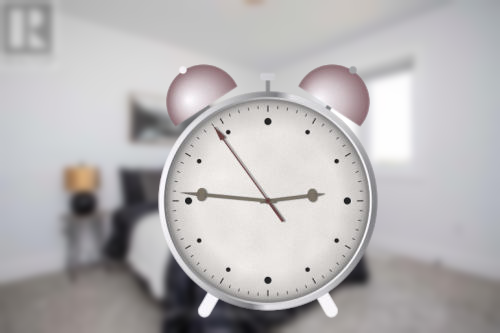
2:45:54
